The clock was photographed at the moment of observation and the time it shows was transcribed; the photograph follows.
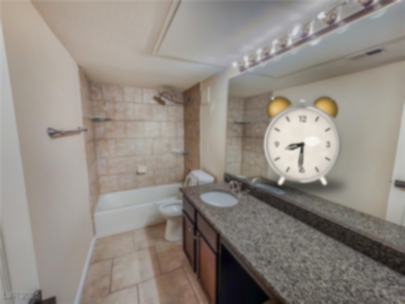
8:31
